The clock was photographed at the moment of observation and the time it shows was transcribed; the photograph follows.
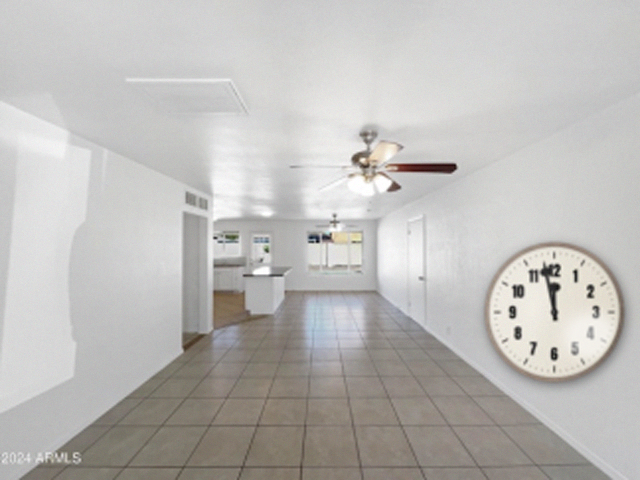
11:58
